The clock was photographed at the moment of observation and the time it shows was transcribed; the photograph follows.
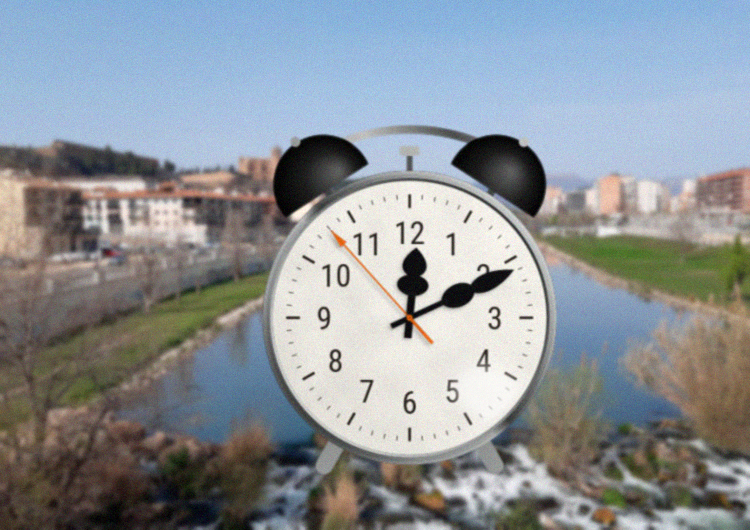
12:10:53
